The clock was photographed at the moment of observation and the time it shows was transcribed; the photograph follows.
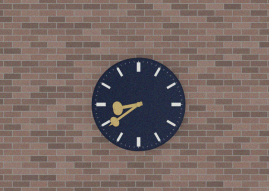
8:39
